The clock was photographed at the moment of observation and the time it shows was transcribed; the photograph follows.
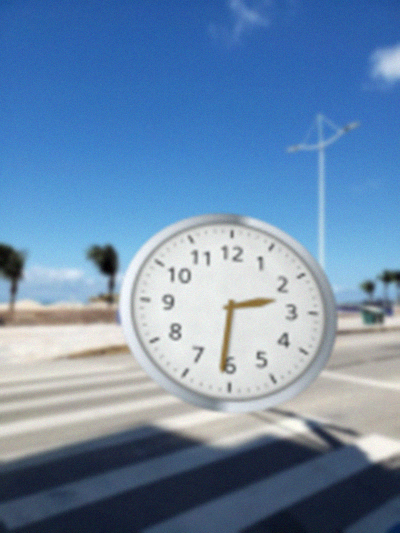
2:31
